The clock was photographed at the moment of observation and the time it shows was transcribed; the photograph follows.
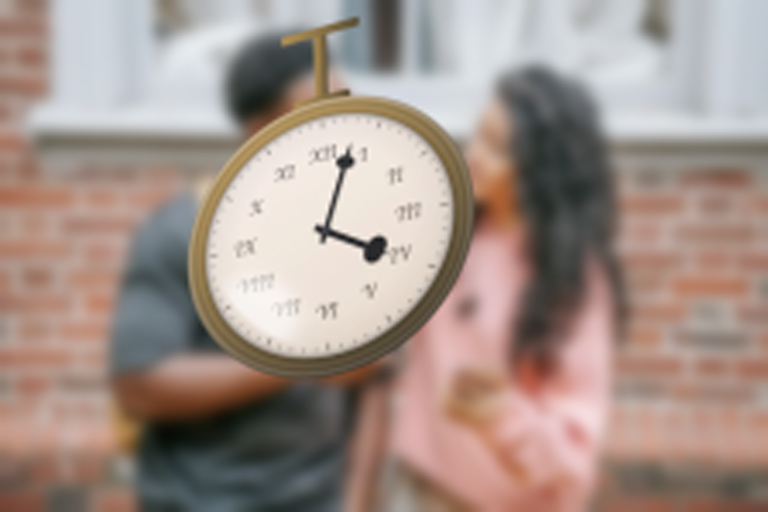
4:03
